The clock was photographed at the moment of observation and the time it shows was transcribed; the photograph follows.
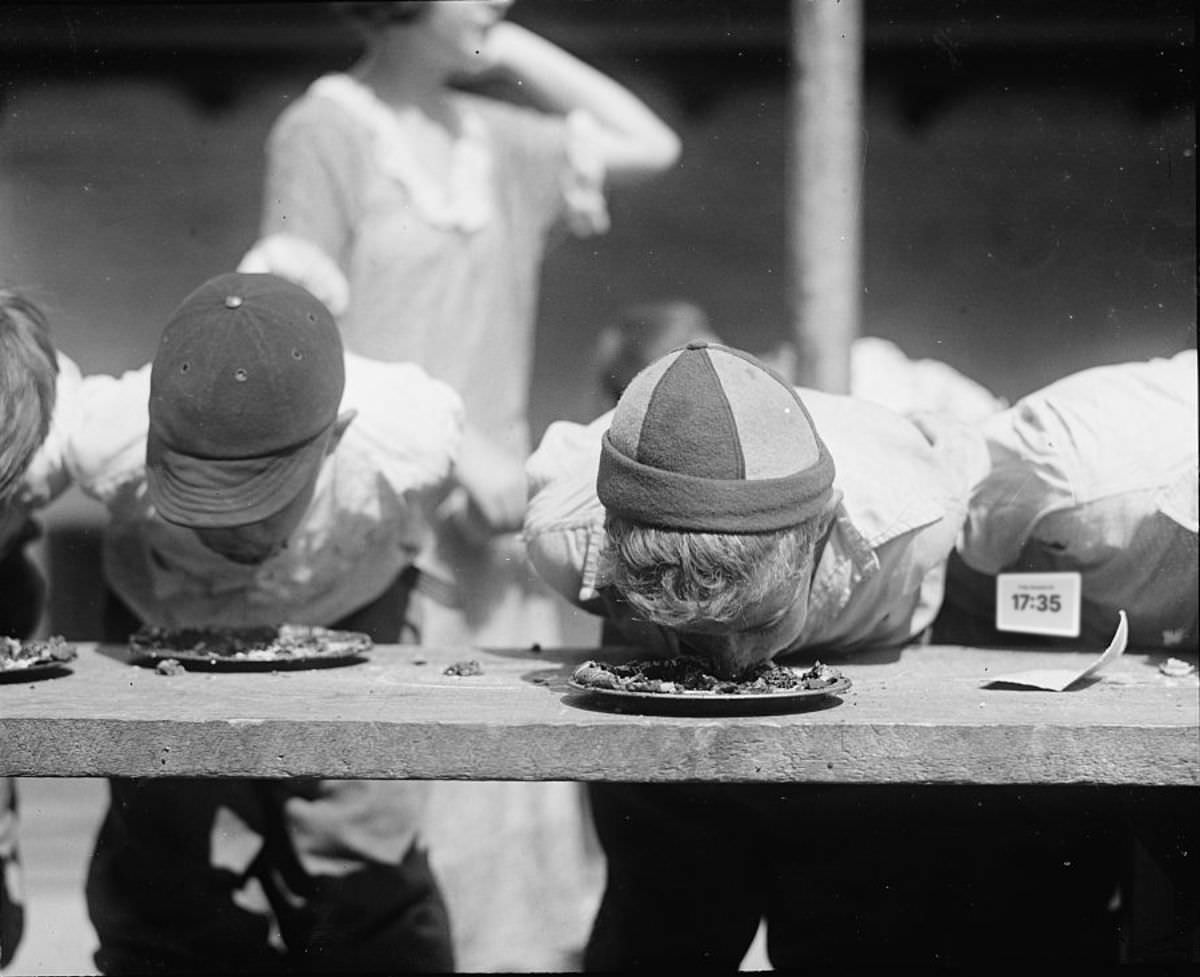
17:35
